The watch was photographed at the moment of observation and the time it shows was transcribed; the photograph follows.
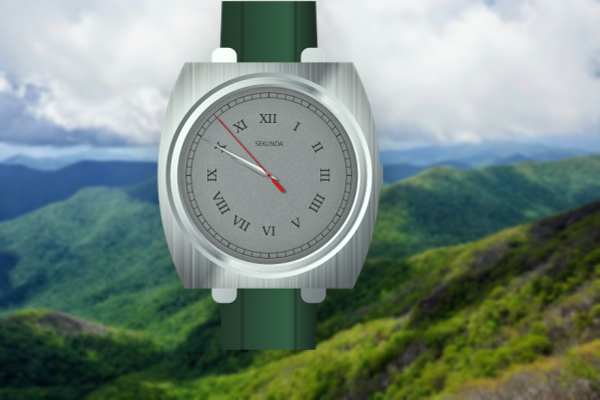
9:49:53
